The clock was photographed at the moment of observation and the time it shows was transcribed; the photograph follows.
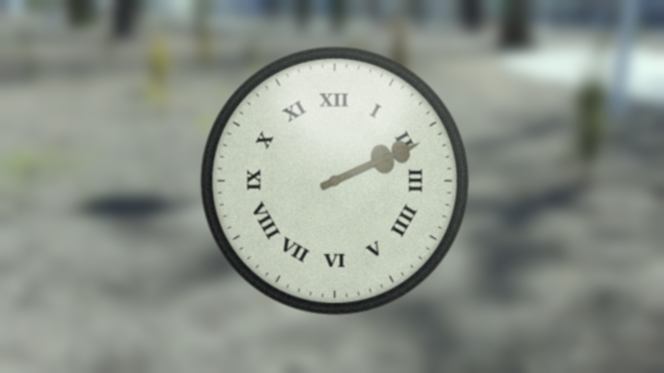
2:11
